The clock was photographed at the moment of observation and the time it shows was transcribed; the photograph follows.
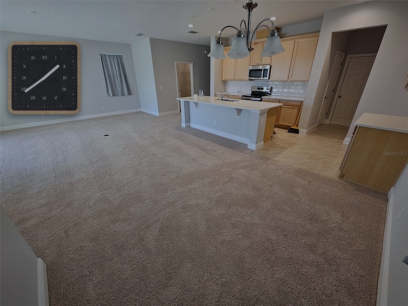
1:39
